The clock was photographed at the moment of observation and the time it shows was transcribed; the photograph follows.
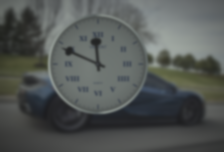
11:49
